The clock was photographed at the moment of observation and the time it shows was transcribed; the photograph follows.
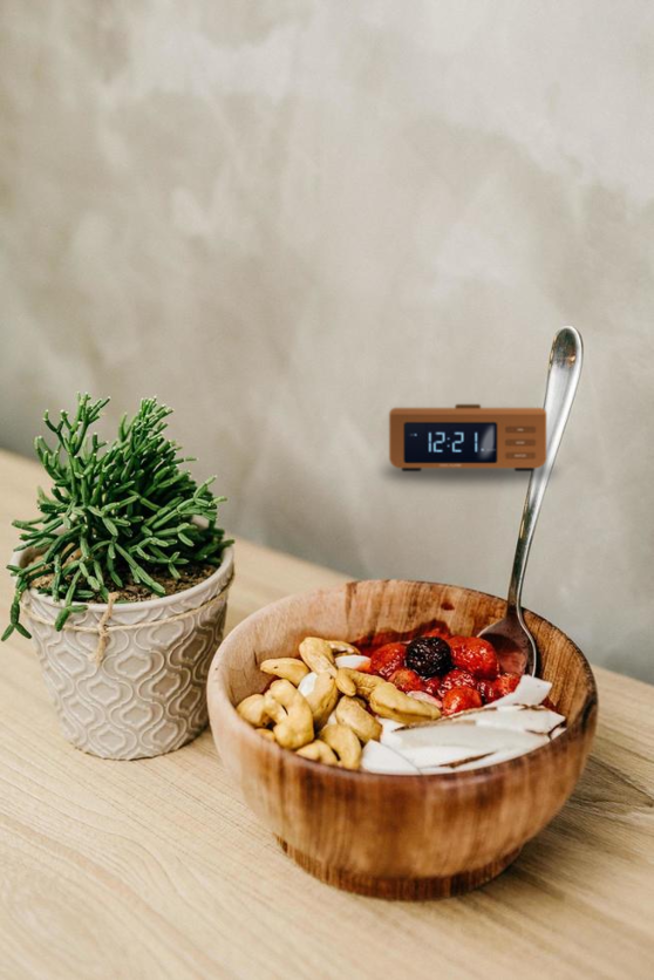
12:21
